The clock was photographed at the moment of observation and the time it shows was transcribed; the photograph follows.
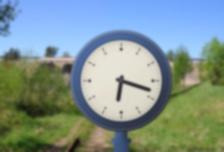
6:18
